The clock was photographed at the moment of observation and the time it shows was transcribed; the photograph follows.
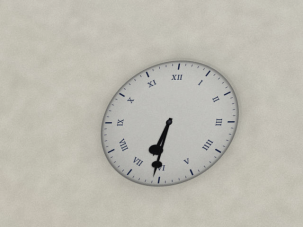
6:31
